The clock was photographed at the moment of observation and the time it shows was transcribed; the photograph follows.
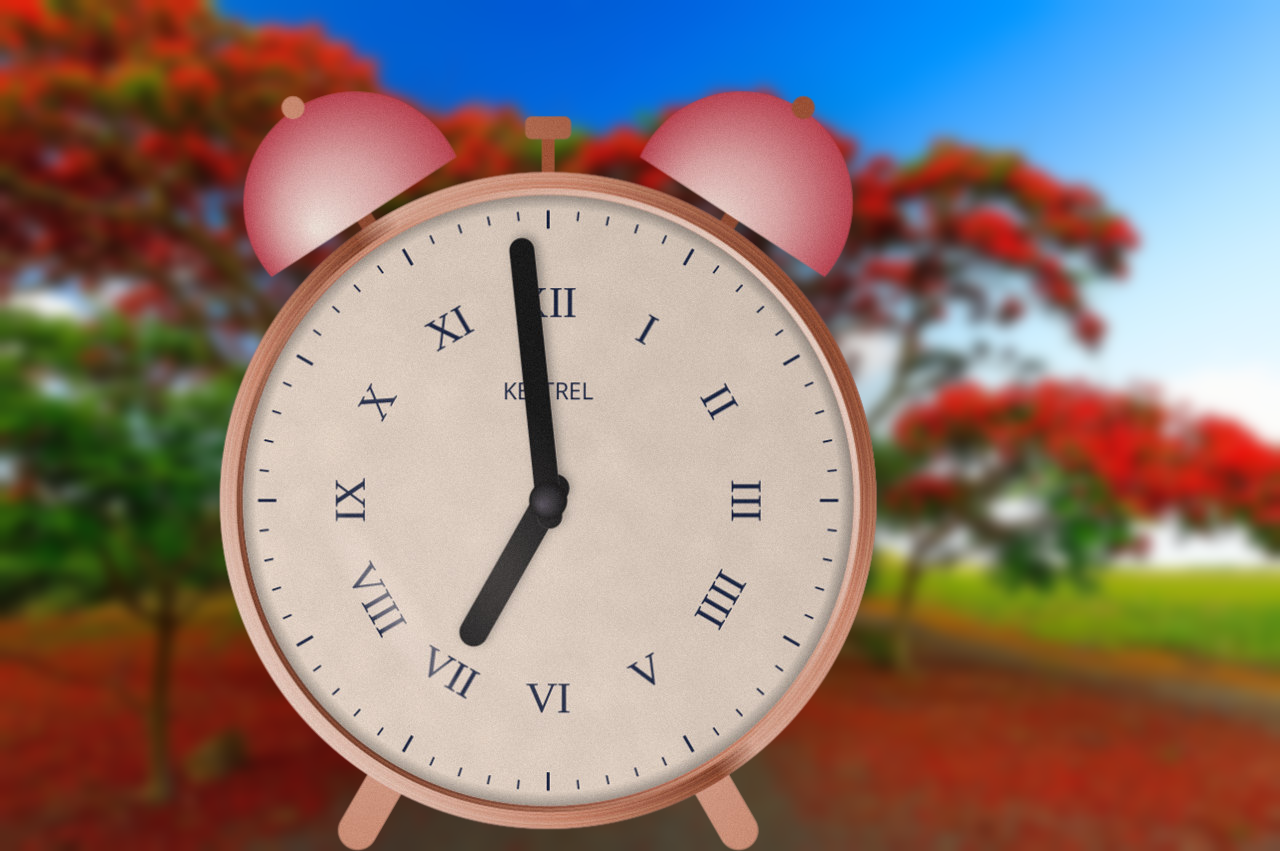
6:59
